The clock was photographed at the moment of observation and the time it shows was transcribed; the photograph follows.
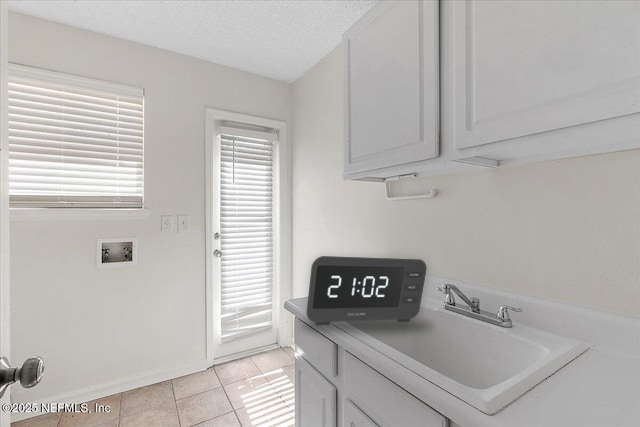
21:02
